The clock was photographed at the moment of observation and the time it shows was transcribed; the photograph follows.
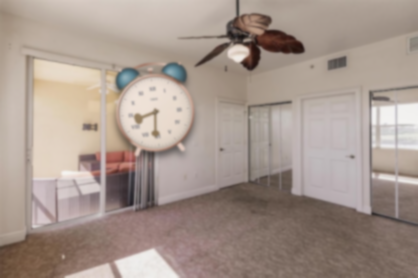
8:31
